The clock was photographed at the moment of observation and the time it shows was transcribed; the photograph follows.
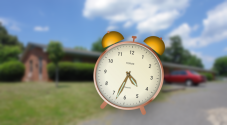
4:33
